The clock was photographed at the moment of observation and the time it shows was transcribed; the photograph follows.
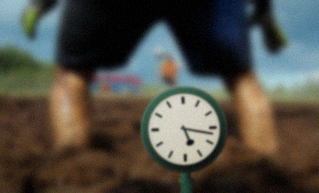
5:17
